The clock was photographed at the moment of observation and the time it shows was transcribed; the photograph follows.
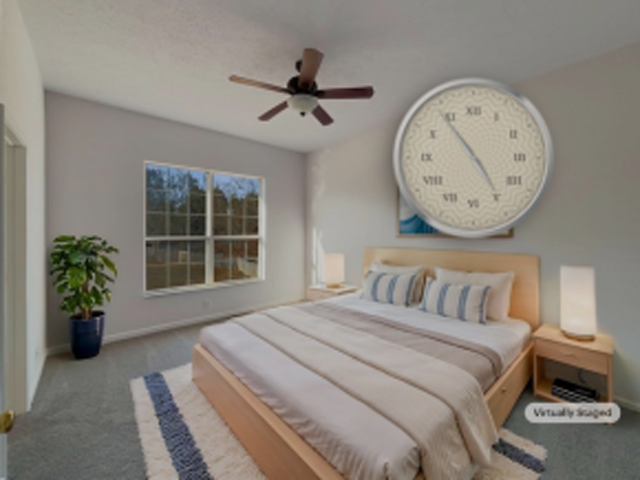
4:54
